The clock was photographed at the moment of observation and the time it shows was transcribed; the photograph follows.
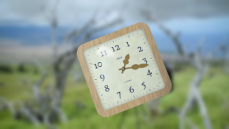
1:17
